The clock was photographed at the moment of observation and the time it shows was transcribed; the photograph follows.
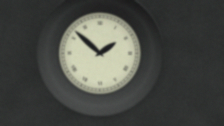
1:52
